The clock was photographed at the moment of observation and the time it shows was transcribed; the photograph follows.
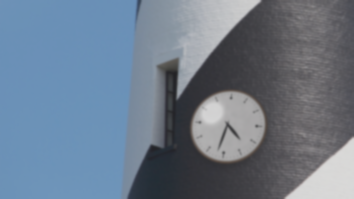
4:32
